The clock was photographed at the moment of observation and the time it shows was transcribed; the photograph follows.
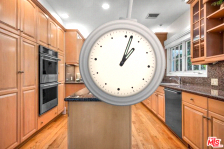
1:02
